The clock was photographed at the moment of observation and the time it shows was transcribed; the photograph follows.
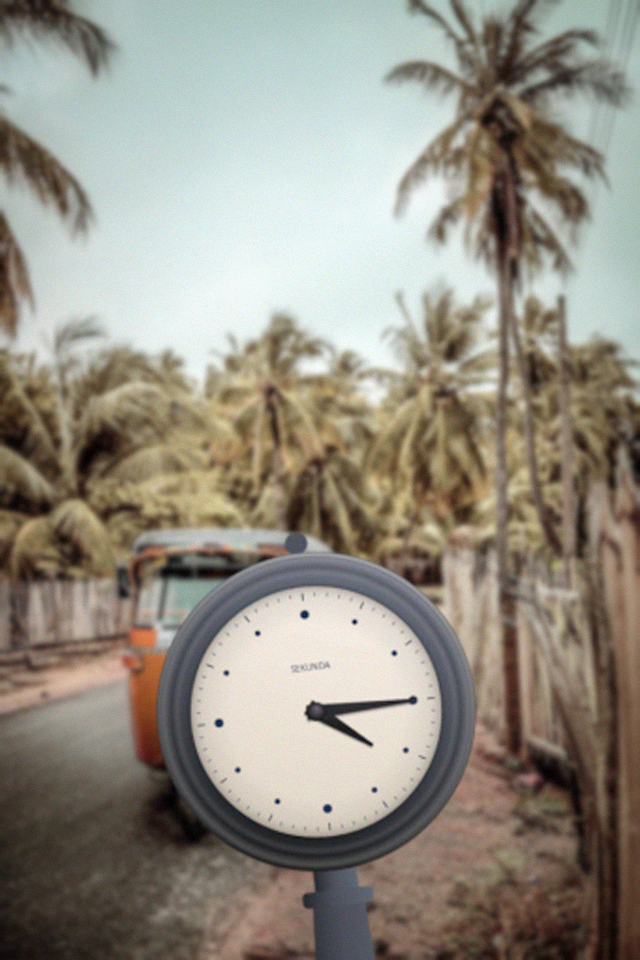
4:15
